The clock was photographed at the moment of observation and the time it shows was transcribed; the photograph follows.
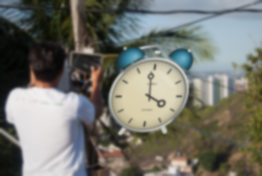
3:59
